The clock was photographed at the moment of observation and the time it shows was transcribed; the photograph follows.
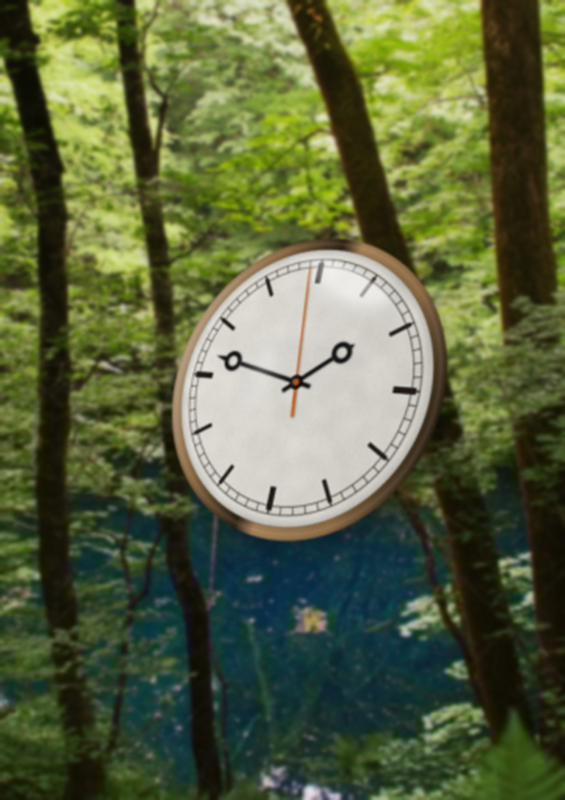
1:46:59
